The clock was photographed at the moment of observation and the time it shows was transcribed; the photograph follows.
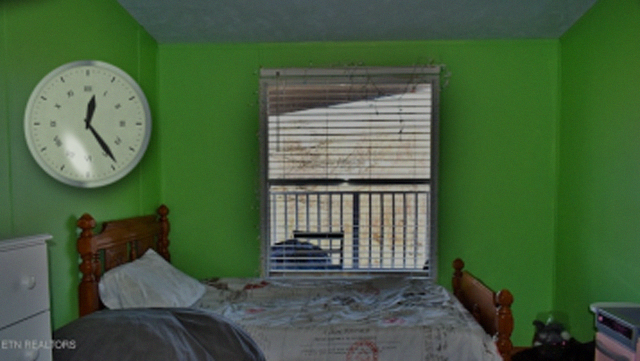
12:24
